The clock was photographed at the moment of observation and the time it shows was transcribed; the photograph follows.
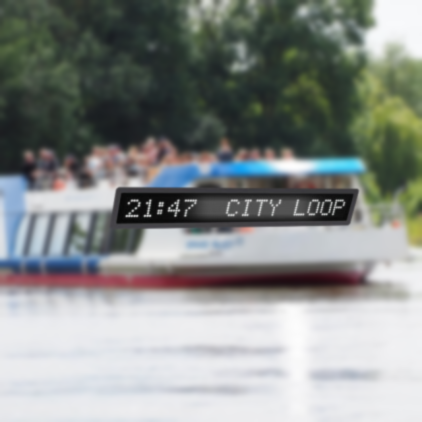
21:47
